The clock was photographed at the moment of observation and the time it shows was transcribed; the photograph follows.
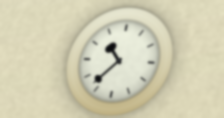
10:37
